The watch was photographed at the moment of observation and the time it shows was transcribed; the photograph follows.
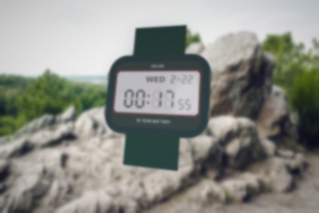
0:17
